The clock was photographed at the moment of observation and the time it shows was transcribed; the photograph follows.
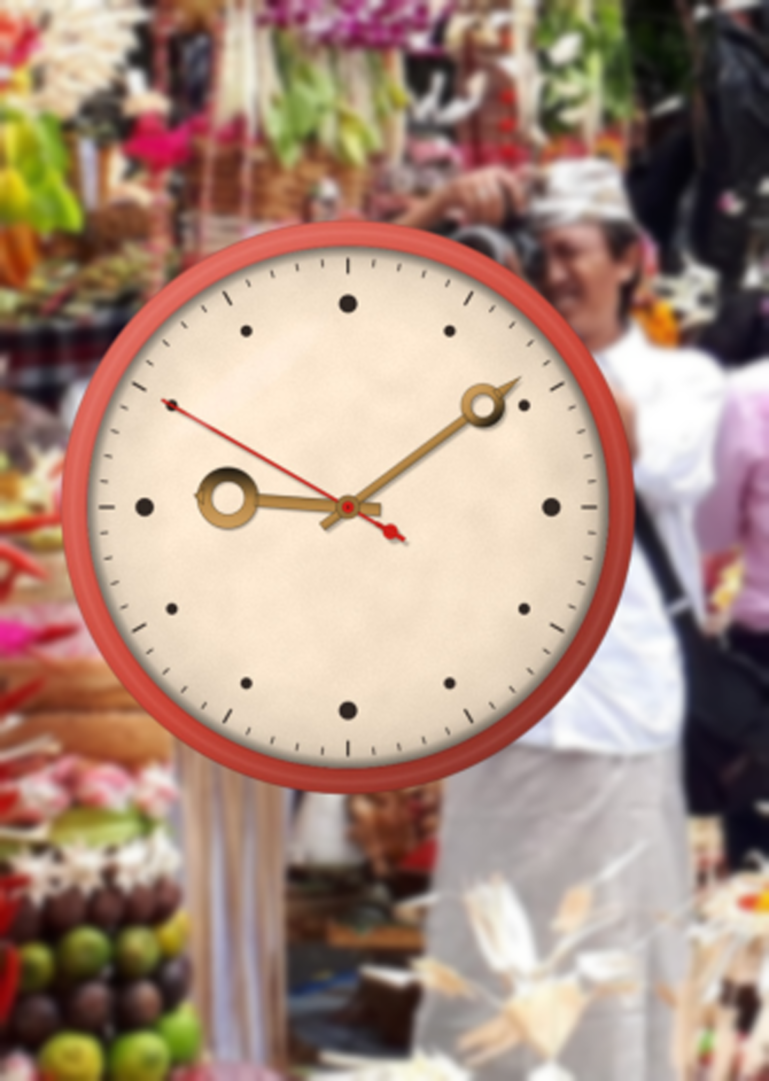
9:08:50
